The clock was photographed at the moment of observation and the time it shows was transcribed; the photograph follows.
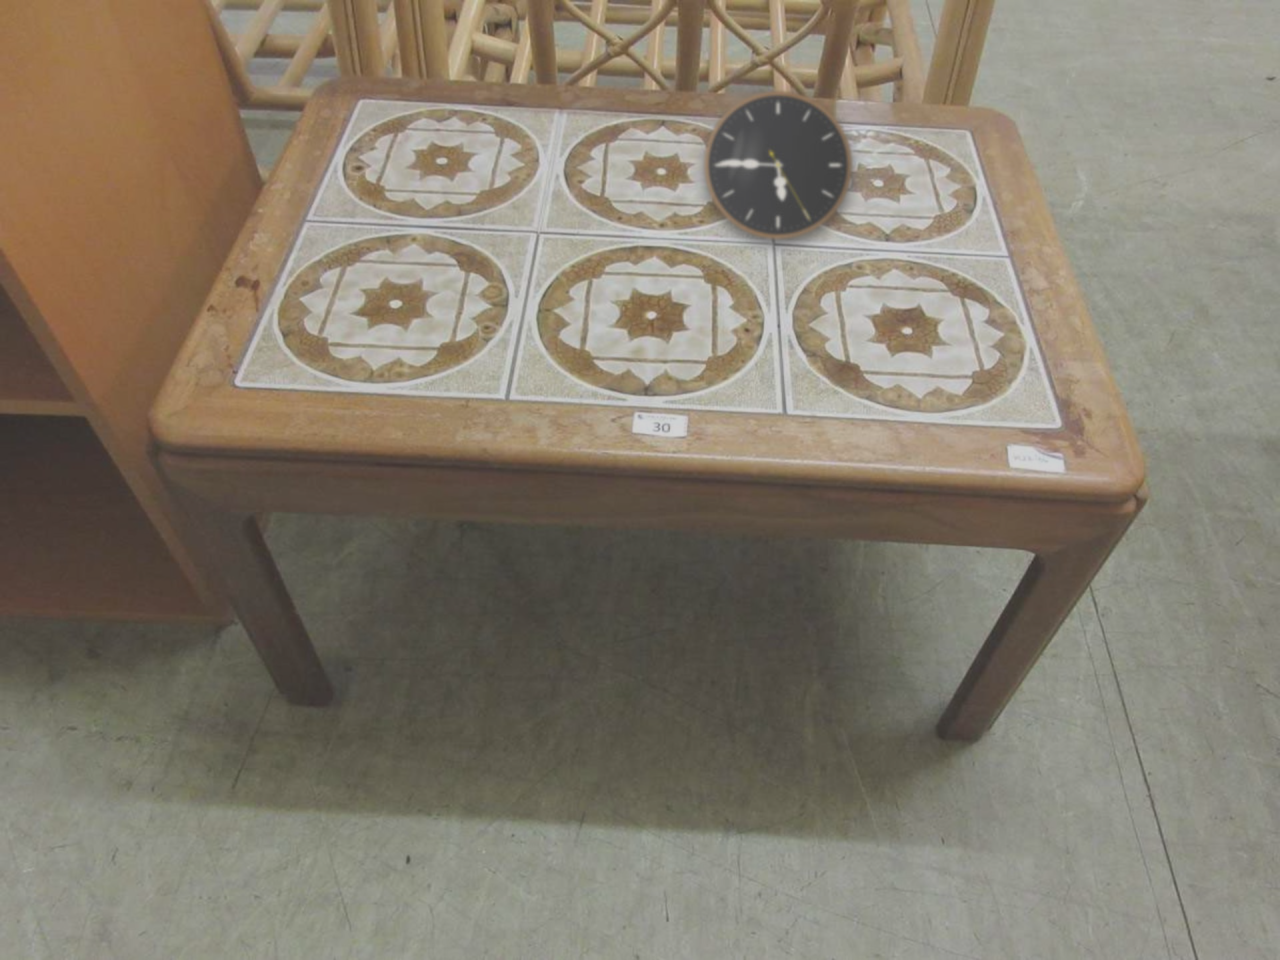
5:45:25
